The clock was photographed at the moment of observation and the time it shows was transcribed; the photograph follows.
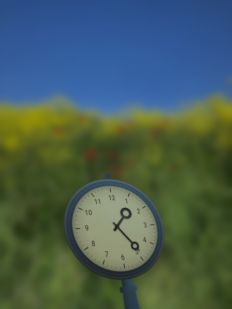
1:24
